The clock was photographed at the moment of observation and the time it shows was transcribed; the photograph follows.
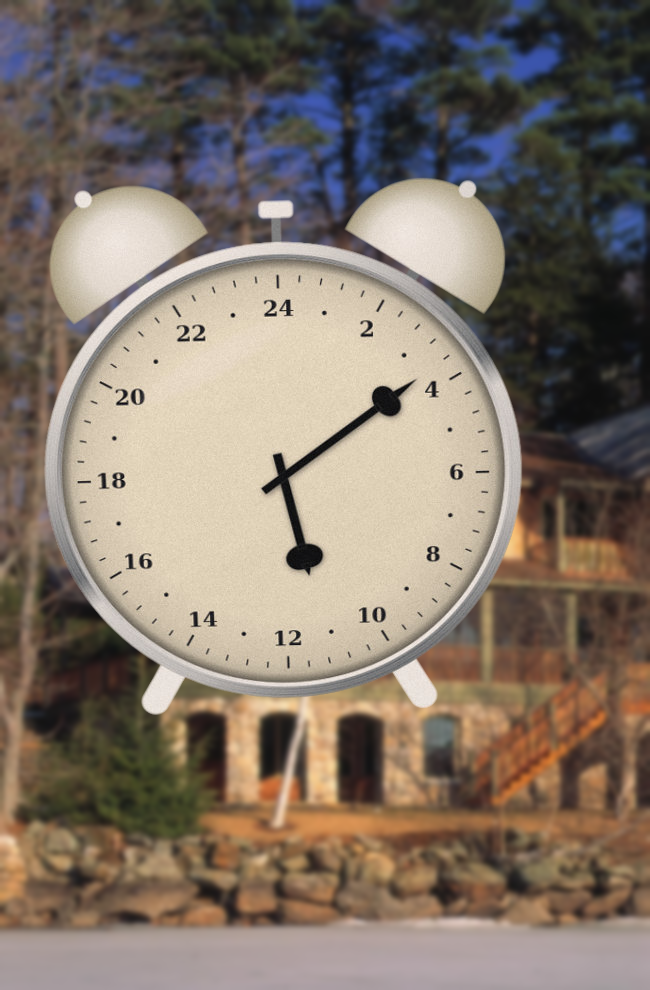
11:09
